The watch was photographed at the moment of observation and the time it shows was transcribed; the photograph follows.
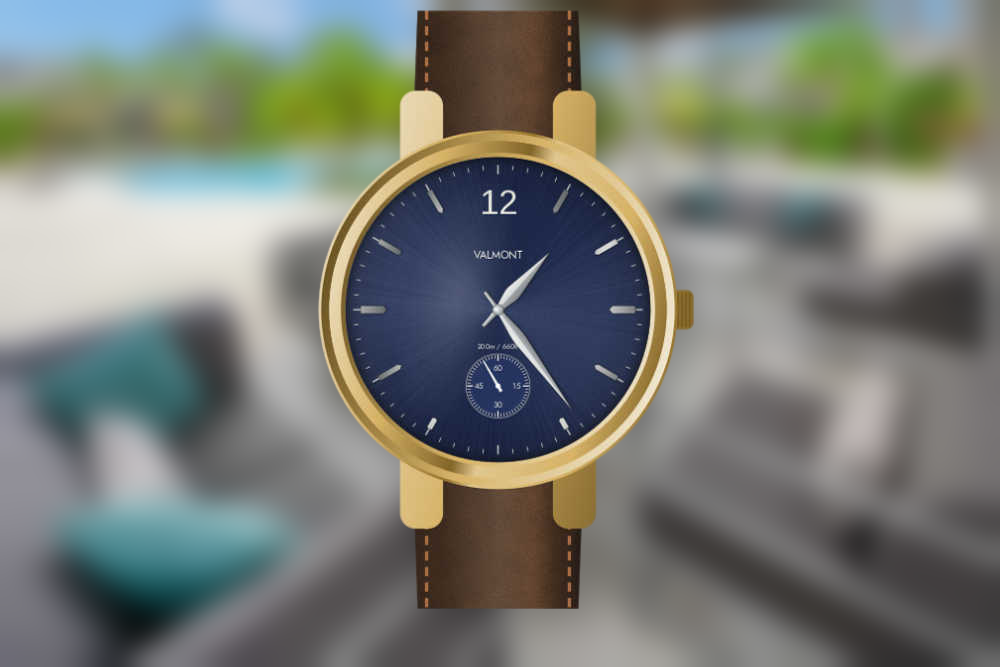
1:23:55
